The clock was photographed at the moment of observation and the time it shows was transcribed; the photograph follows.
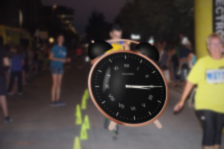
3:15
